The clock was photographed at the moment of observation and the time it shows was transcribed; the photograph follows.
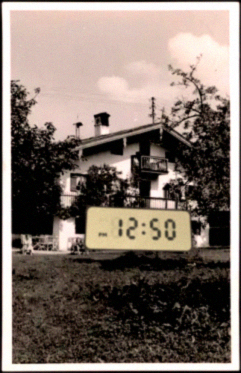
12:50
